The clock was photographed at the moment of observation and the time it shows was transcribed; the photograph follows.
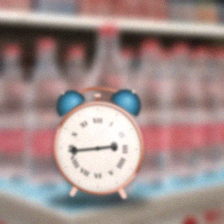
2:44
